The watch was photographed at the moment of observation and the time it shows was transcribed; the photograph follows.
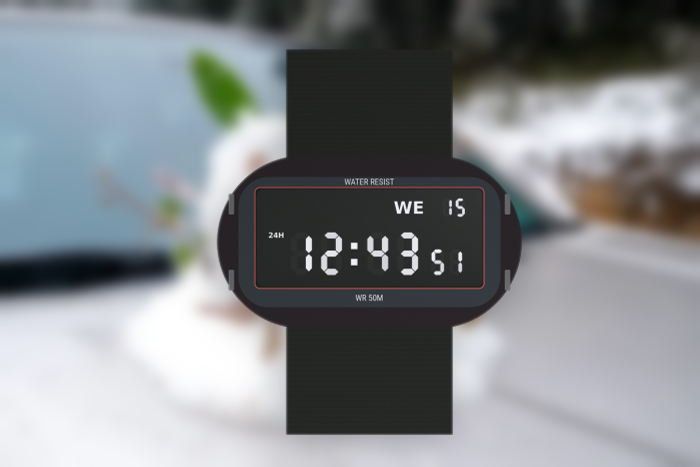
12:43:51
